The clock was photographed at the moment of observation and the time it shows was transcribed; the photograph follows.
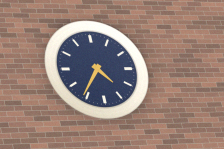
4:36
